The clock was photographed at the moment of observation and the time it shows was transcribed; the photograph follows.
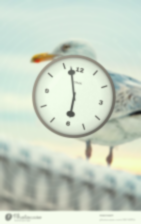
5:57
